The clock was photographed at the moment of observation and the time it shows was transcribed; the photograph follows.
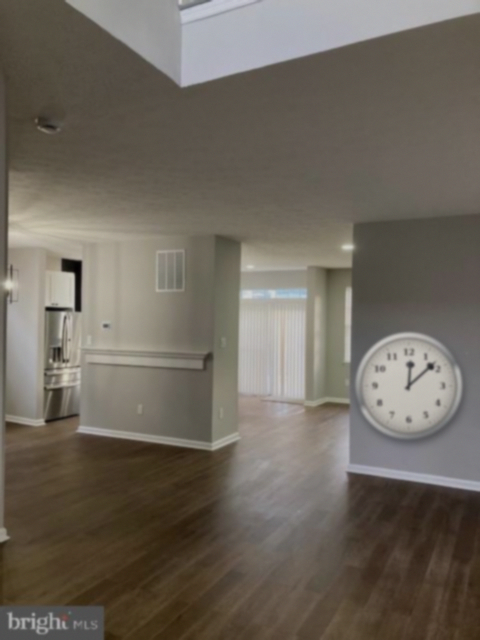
12:08
